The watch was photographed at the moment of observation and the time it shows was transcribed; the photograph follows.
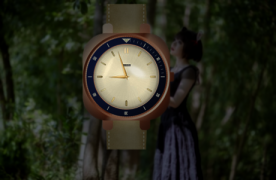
8:57
